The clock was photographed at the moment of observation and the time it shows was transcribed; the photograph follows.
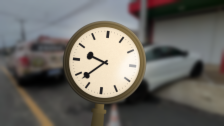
9:38
